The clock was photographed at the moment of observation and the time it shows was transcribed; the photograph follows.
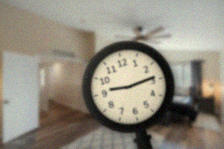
9:14
